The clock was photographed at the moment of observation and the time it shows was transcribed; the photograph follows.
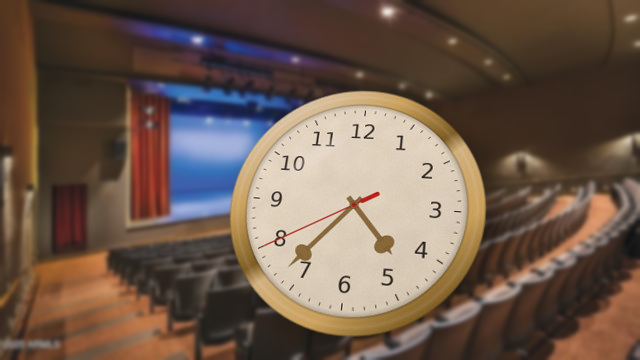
4:36:40
